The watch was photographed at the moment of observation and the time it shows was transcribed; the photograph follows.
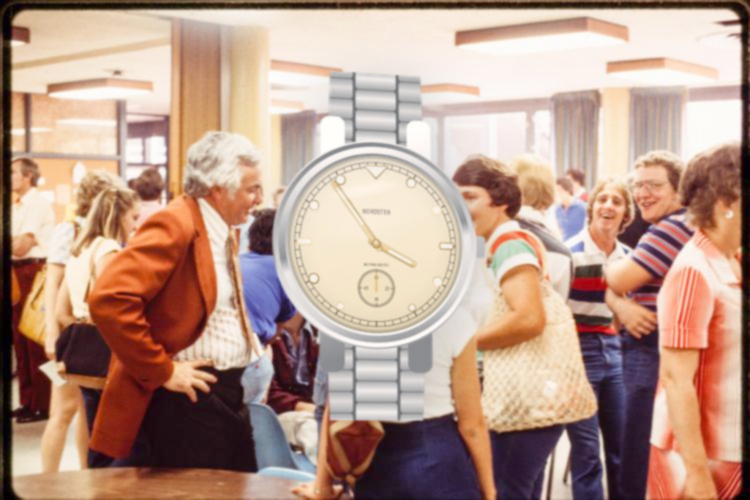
3:54
